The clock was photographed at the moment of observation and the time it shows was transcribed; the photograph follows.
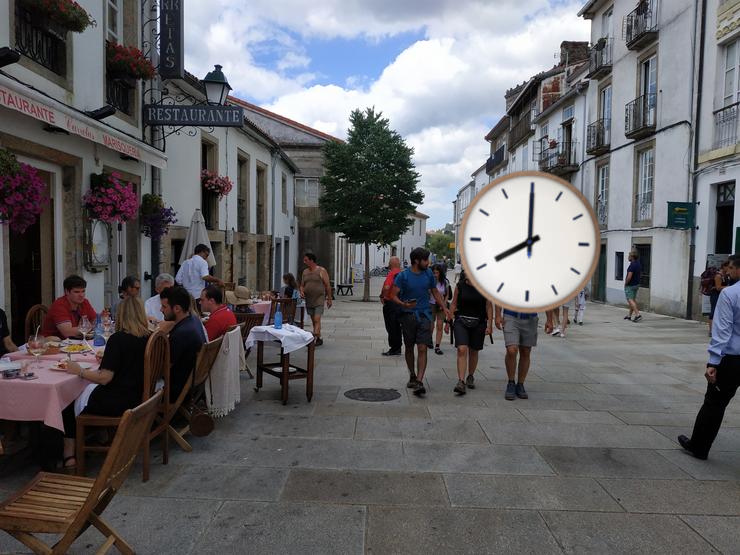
8:00:00
